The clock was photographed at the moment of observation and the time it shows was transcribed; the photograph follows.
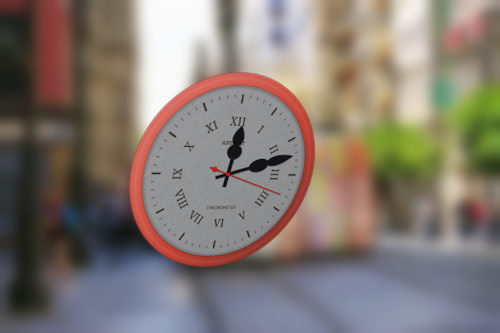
12:12:18
